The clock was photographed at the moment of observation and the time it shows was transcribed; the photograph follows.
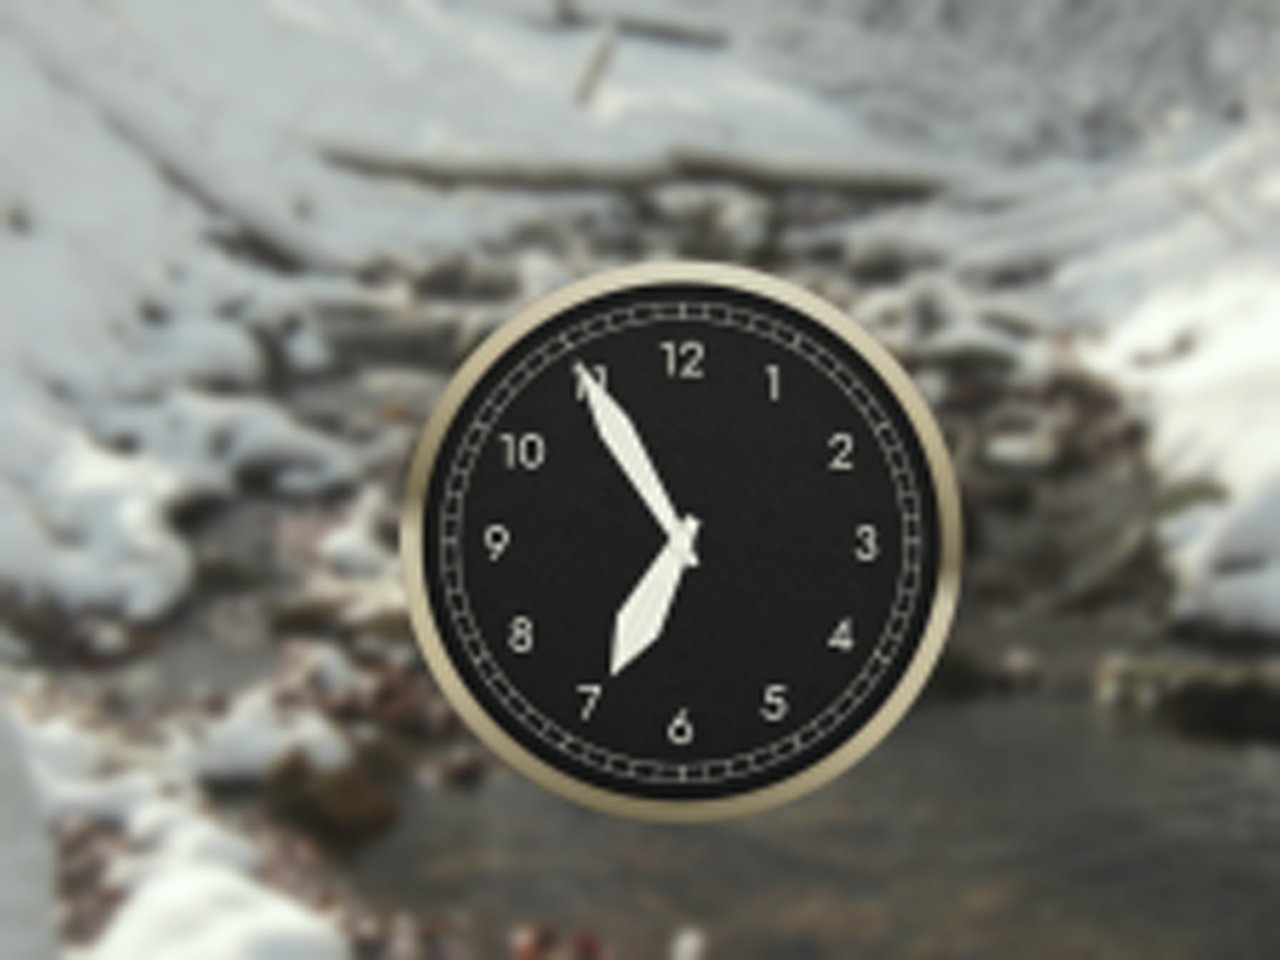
6:55
